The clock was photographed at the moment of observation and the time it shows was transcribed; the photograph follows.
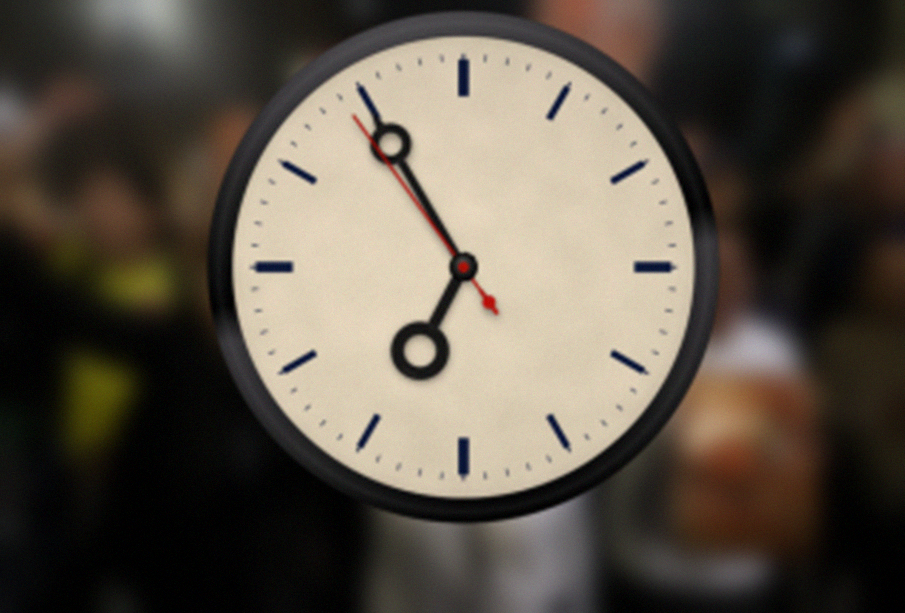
6:54:54
